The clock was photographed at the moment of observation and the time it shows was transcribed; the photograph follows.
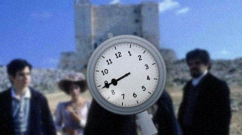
8:44
